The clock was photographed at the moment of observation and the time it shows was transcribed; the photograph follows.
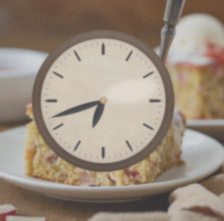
6:42
